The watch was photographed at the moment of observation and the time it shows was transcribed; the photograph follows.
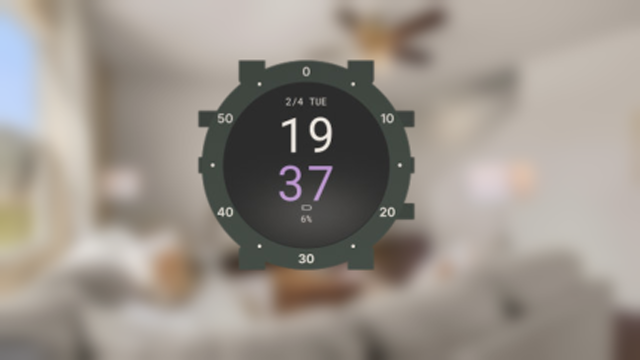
19:37
